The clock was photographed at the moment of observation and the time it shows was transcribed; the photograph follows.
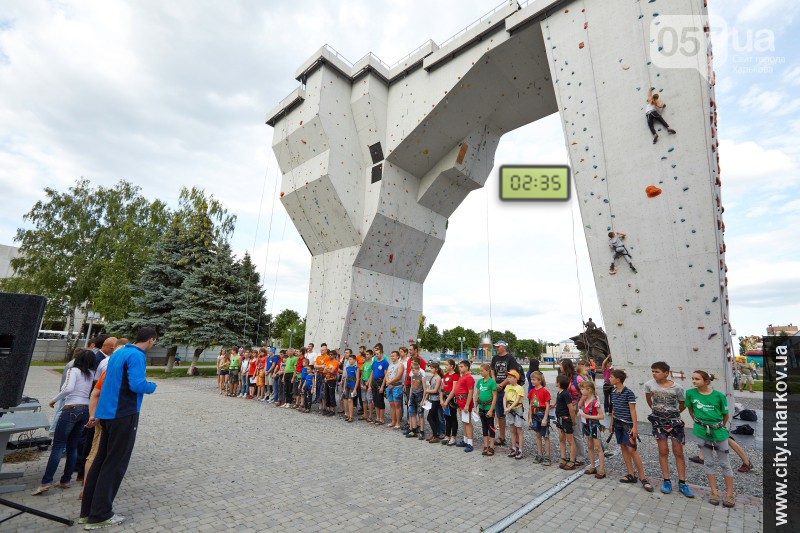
2:35
